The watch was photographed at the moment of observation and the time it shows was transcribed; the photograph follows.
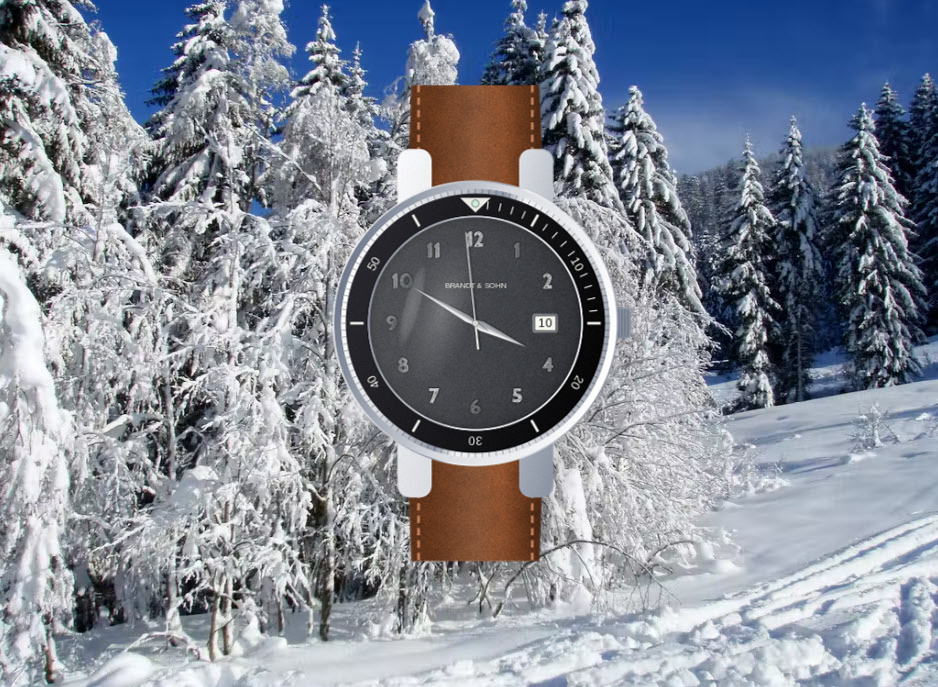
3:49:59
